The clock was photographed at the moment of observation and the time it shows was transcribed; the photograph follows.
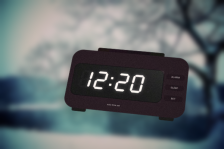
12:20
